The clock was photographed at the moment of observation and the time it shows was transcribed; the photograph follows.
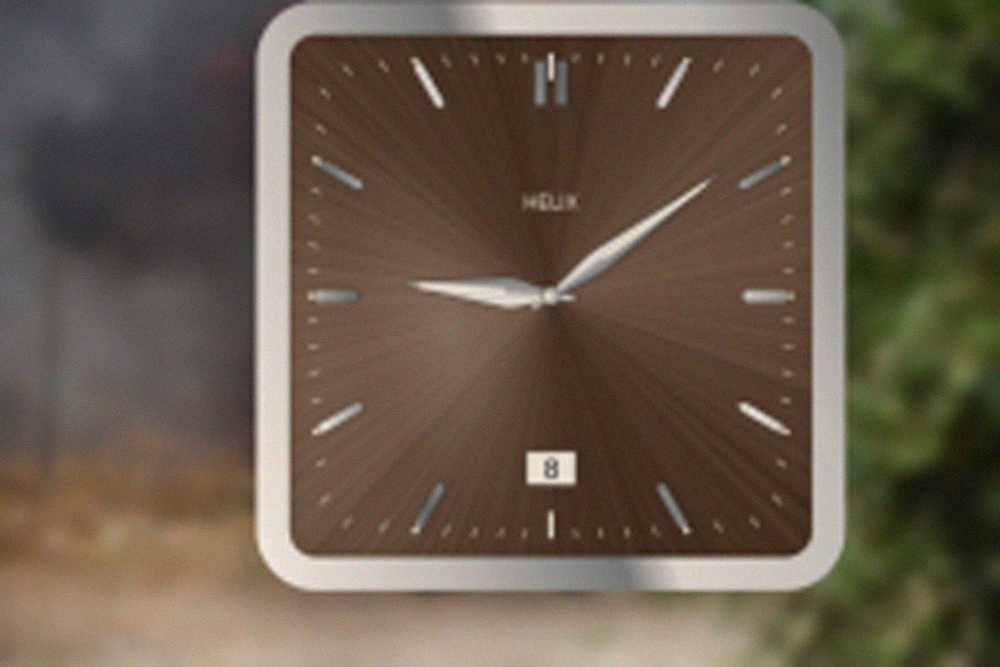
9:09
